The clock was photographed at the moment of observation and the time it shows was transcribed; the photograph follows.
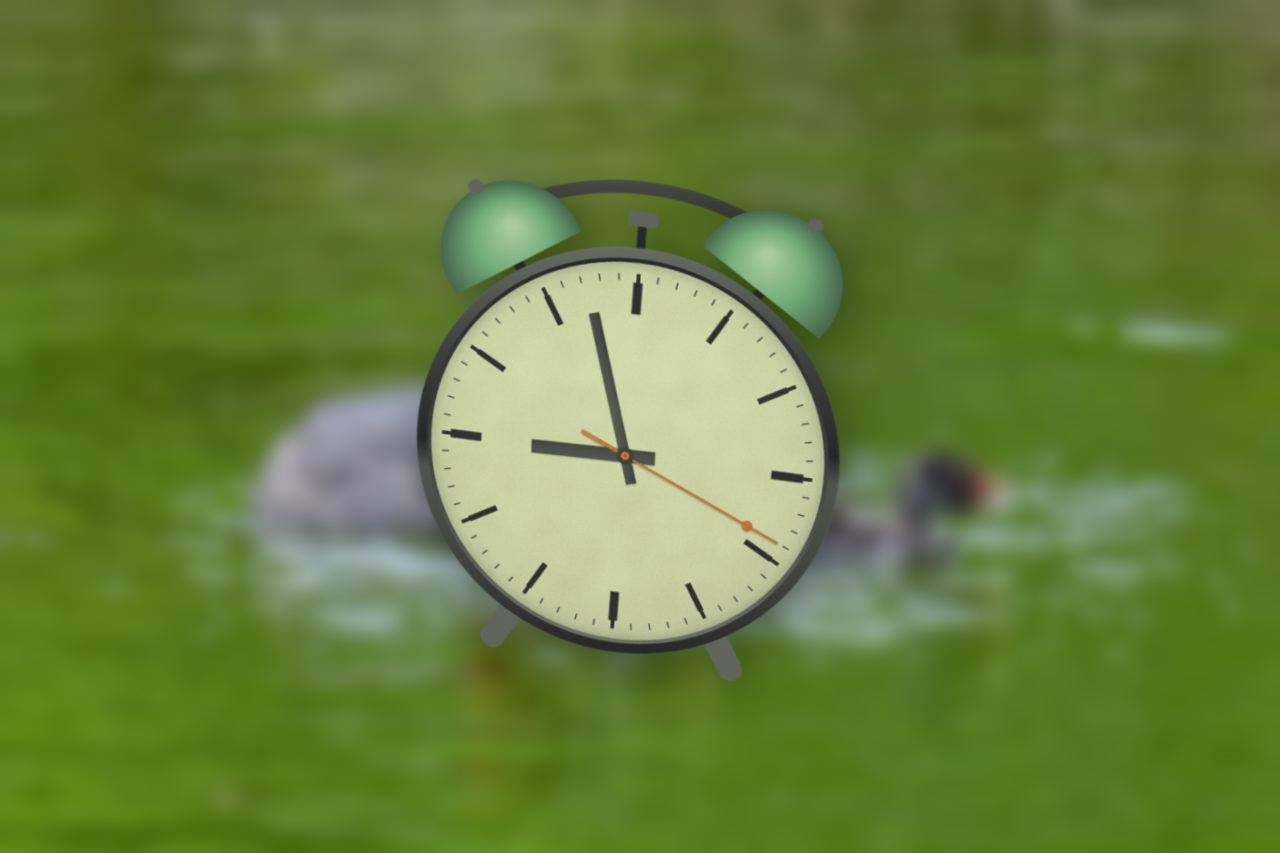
8:57:19
